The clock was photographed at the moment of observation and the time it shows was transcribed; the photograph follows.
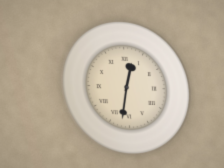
12:32
